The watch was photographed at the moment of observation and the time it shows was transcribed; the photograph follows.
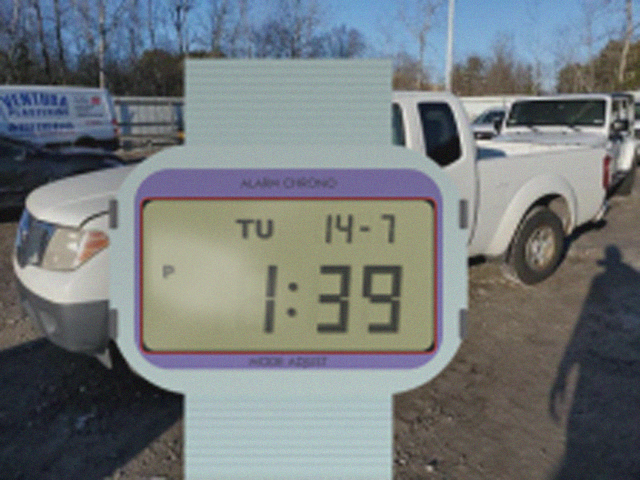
1:39
